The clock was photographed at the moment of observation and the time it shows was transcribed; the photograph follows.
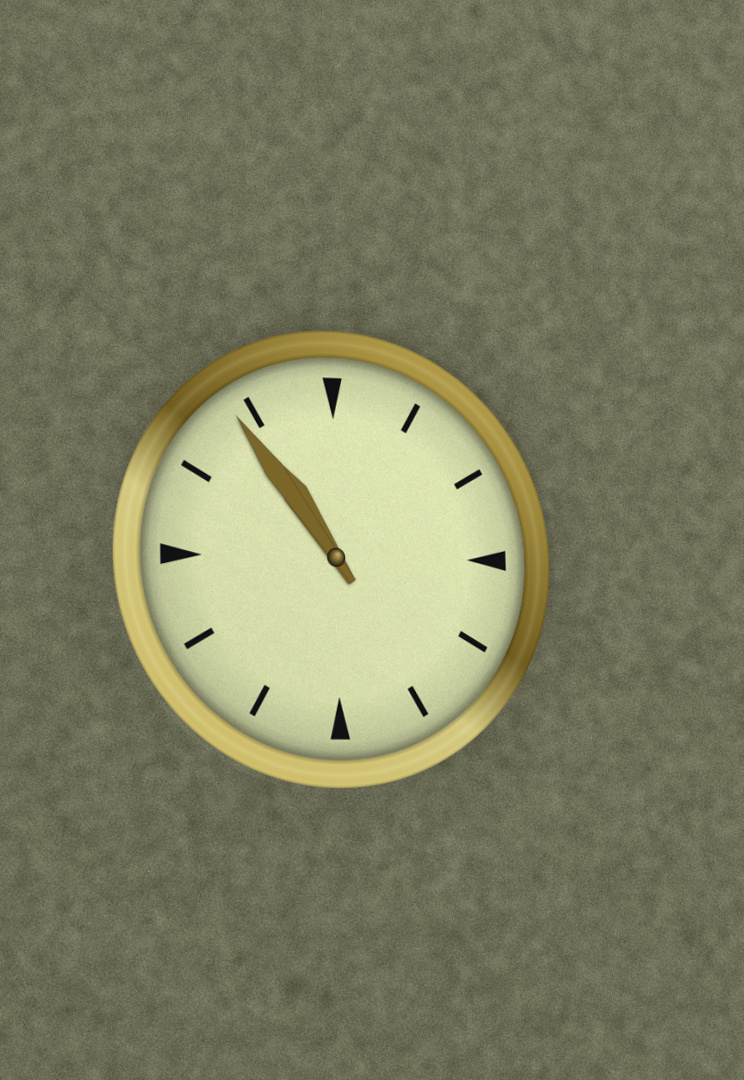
10:54
